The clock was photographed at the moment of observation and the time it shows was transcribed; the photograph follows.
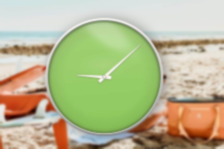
9:08
